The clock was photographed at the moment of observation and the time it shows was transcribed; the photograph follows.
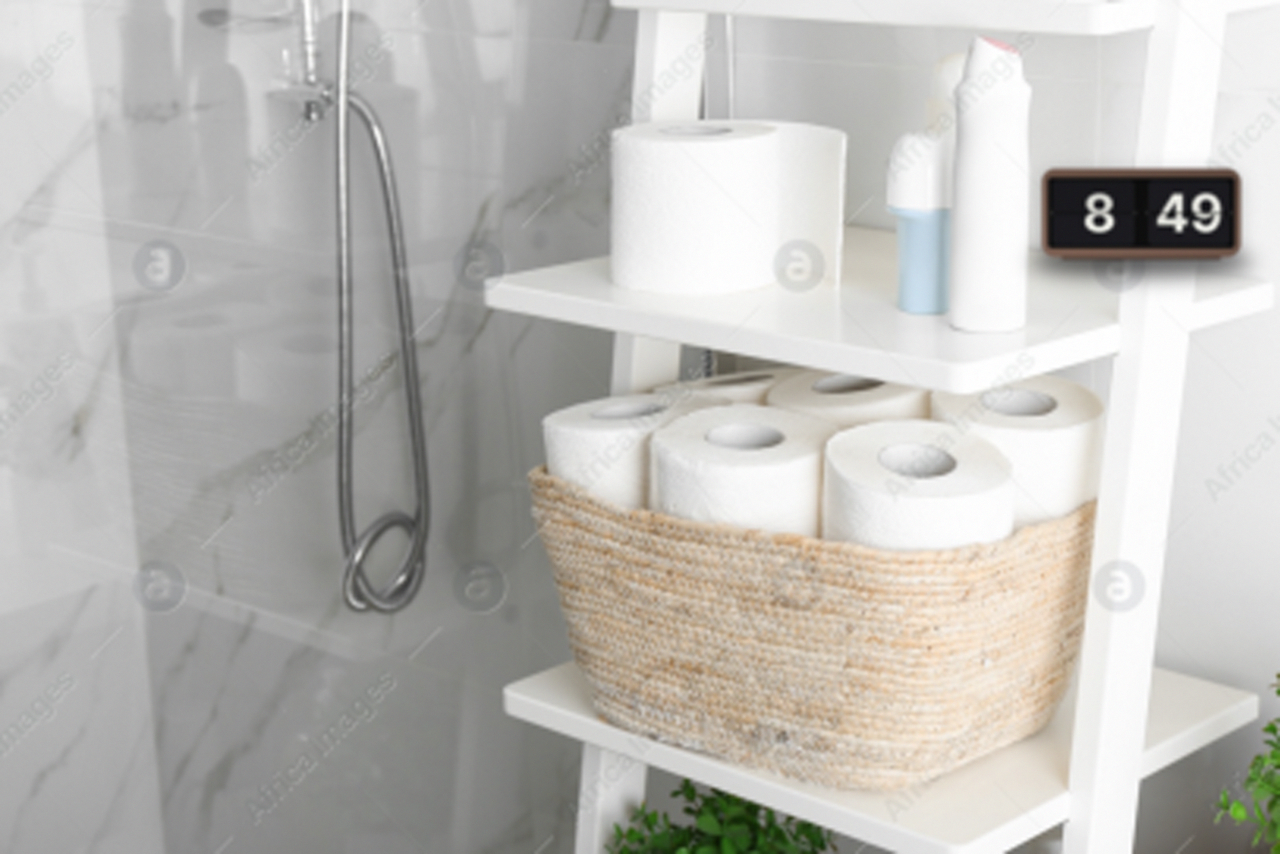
8:49
